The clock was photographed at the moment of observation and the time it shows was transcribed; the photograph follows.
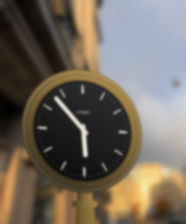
5:53
